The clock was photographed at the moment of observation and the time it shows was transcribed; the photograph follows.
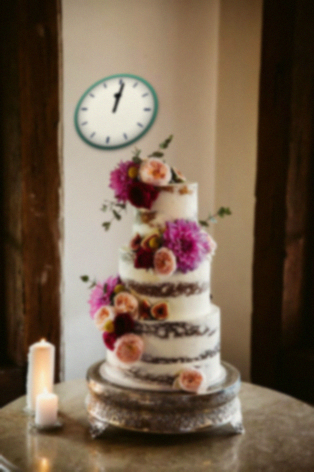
12:01
